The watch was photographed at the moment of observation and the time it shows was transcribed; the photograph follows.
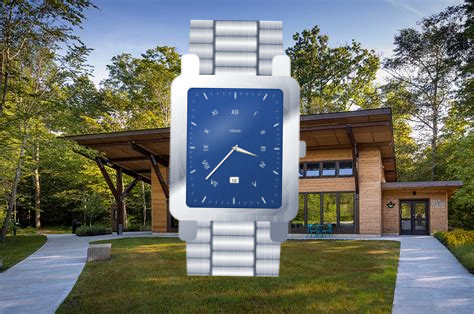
3:37
